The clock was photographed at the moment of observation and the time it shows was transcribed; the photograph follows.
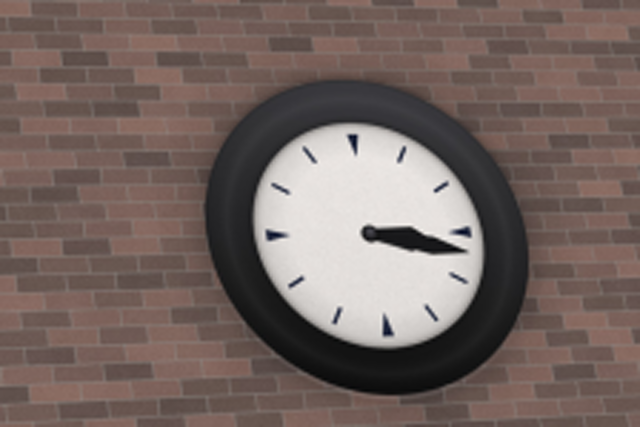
3:17
